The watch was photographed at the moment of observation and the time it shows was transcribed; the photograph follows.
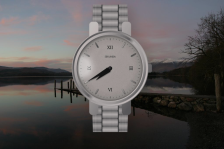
7:40
